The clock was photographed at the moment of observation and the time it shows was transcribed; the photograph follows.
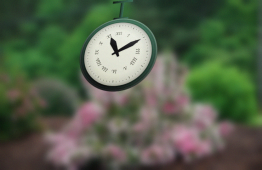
11:10
